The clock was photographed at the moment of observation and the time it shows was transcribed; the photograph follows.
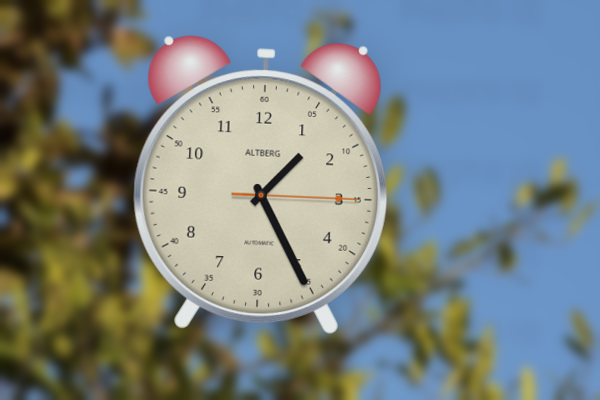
1:25:15
